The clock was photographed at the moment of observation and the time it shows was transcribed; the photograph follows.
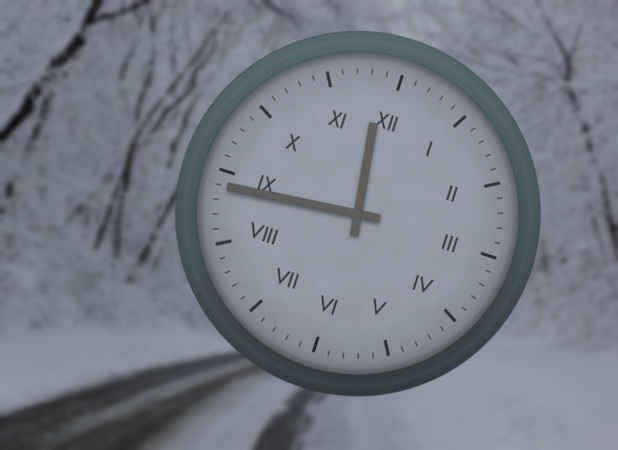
11:44
